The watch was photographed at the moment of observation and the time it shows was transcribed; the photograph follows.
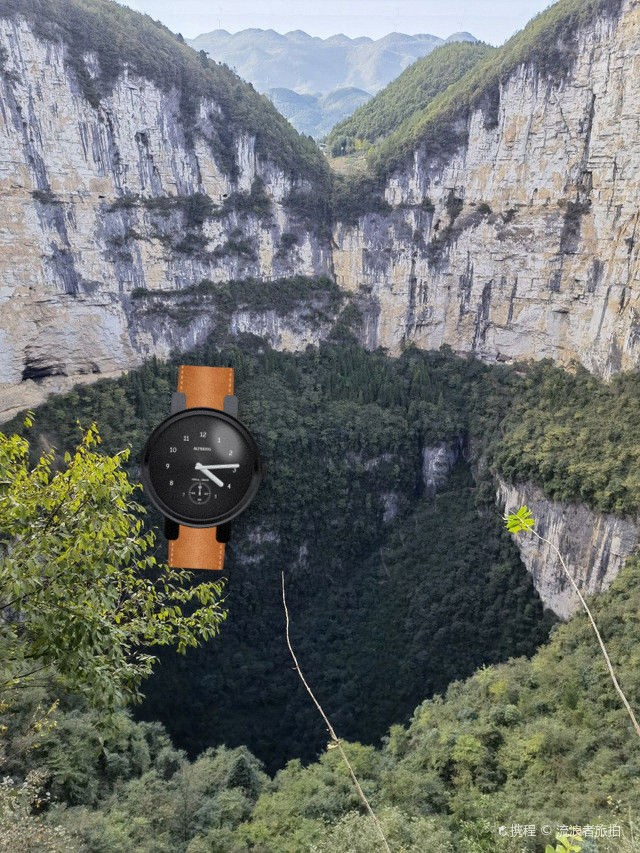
4:14
